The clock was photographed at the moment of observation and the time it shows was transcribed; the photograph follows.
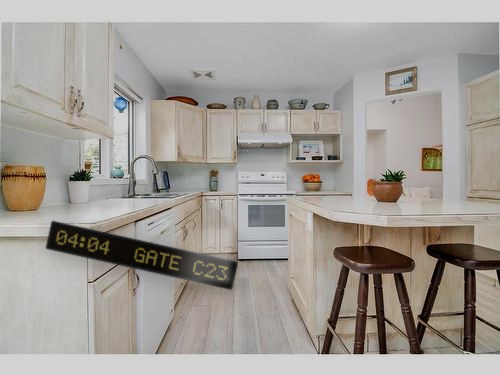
4:04
